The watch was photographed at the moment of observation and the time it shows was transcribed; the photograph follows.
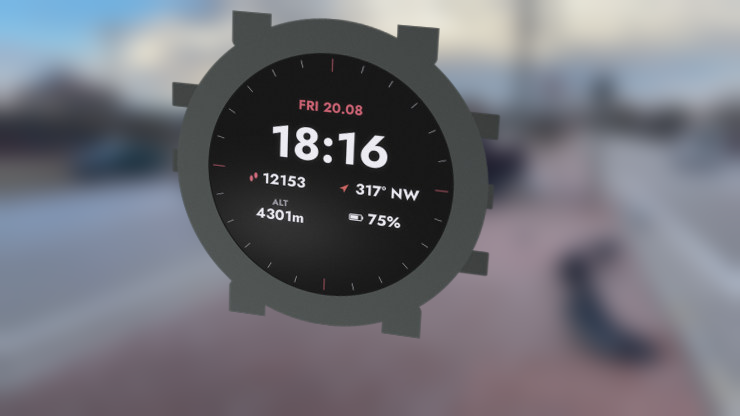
18:16
